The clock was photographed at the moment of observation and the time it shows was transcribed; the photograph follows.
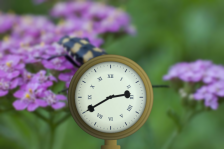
2:40
